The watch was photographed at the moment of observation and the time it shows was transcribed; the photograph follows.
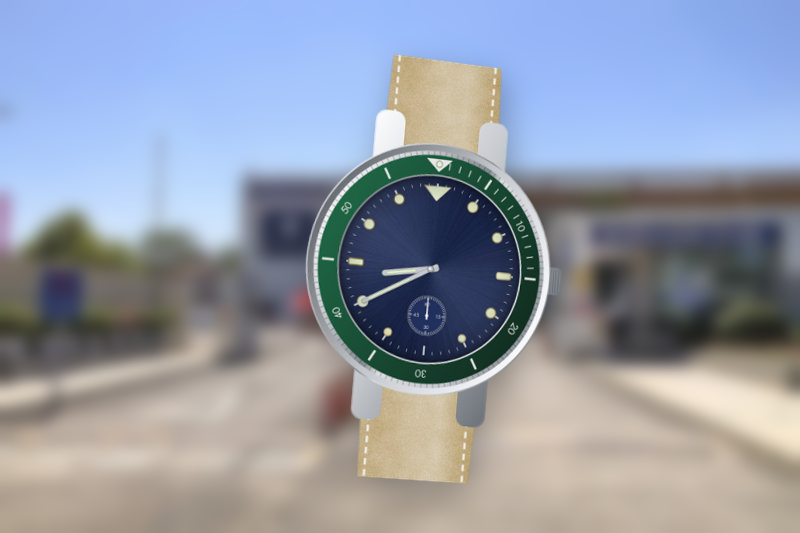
8:40
